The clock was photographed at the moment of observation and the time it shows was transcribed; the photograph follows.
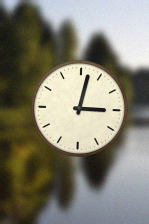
3:02
